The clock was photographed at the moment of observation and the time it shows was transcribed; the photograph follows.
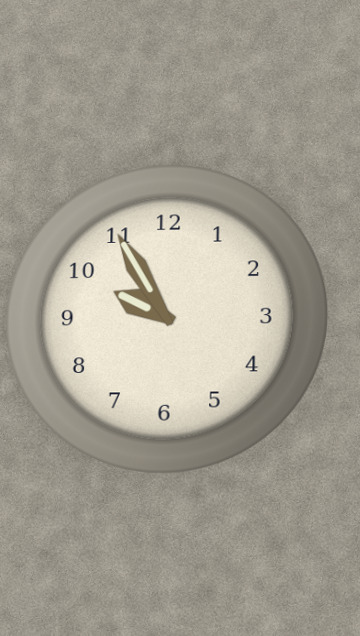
9:55
